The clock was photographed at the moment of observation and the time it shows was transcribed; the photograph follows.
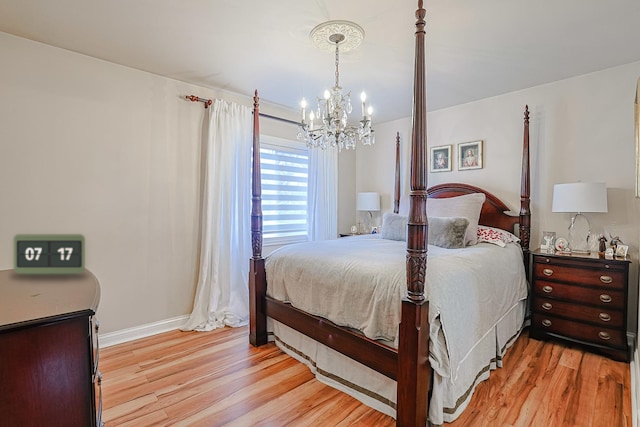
7:17
